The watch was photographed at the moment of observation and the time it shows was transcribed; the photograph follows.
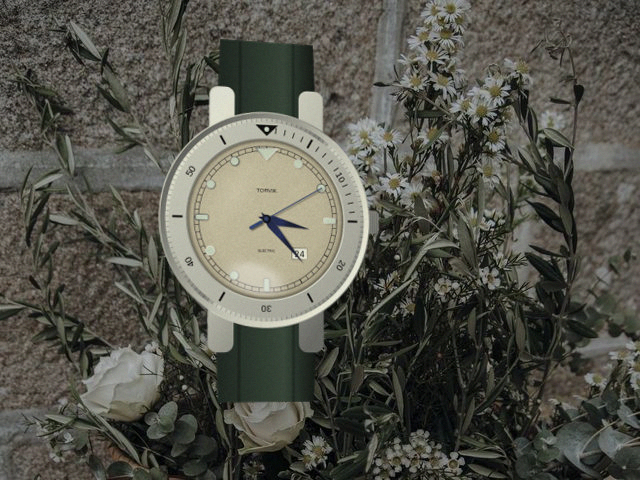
3:23:10
